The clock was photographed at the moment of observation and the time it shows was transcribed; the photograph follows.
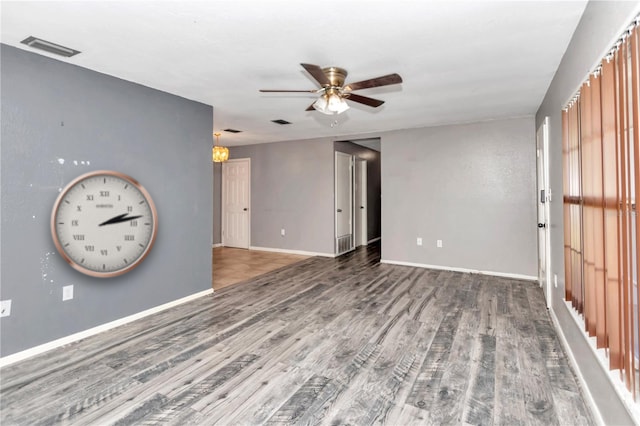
2:13
